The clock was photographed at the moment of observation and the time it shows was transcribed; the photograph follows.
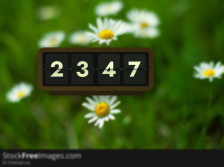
23:47
